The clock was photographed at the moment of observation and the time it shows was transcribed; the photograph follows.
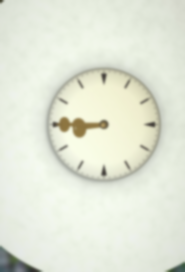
8:45
